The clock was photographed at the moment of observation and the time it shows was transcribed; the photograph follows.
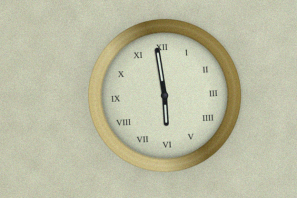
5:59
